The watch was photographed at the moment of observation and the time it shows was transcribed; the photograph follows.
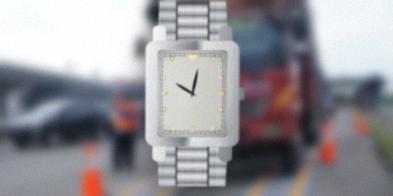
10:02
